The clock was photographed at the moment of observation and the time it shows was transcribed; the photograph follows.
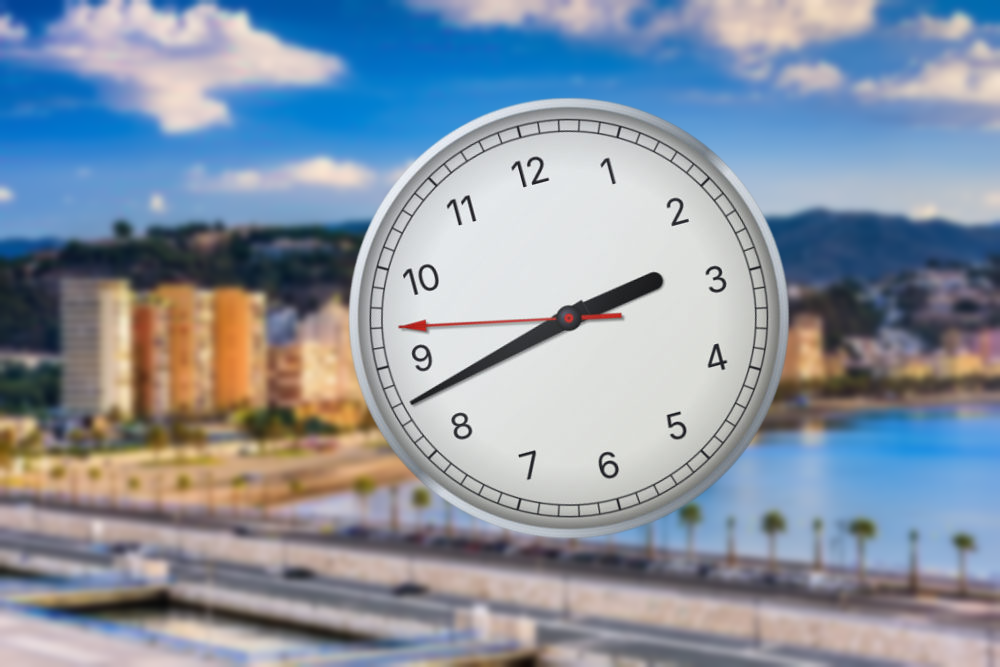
2:42:47
